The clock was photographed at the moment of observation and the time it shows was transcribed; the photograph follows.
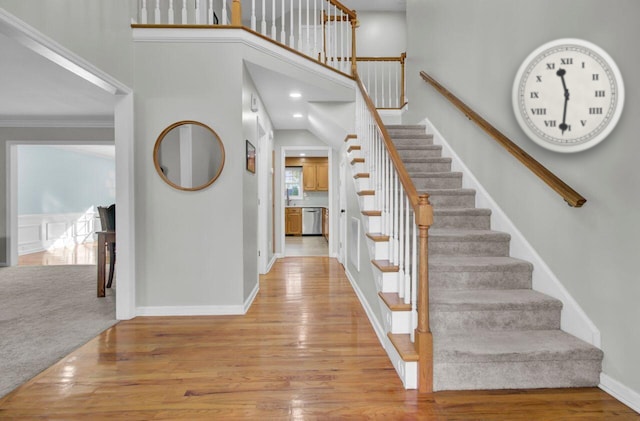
11:31
